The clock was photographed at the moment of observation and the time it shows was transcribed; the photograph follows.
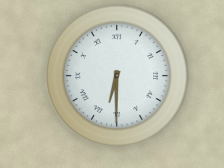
6:30
